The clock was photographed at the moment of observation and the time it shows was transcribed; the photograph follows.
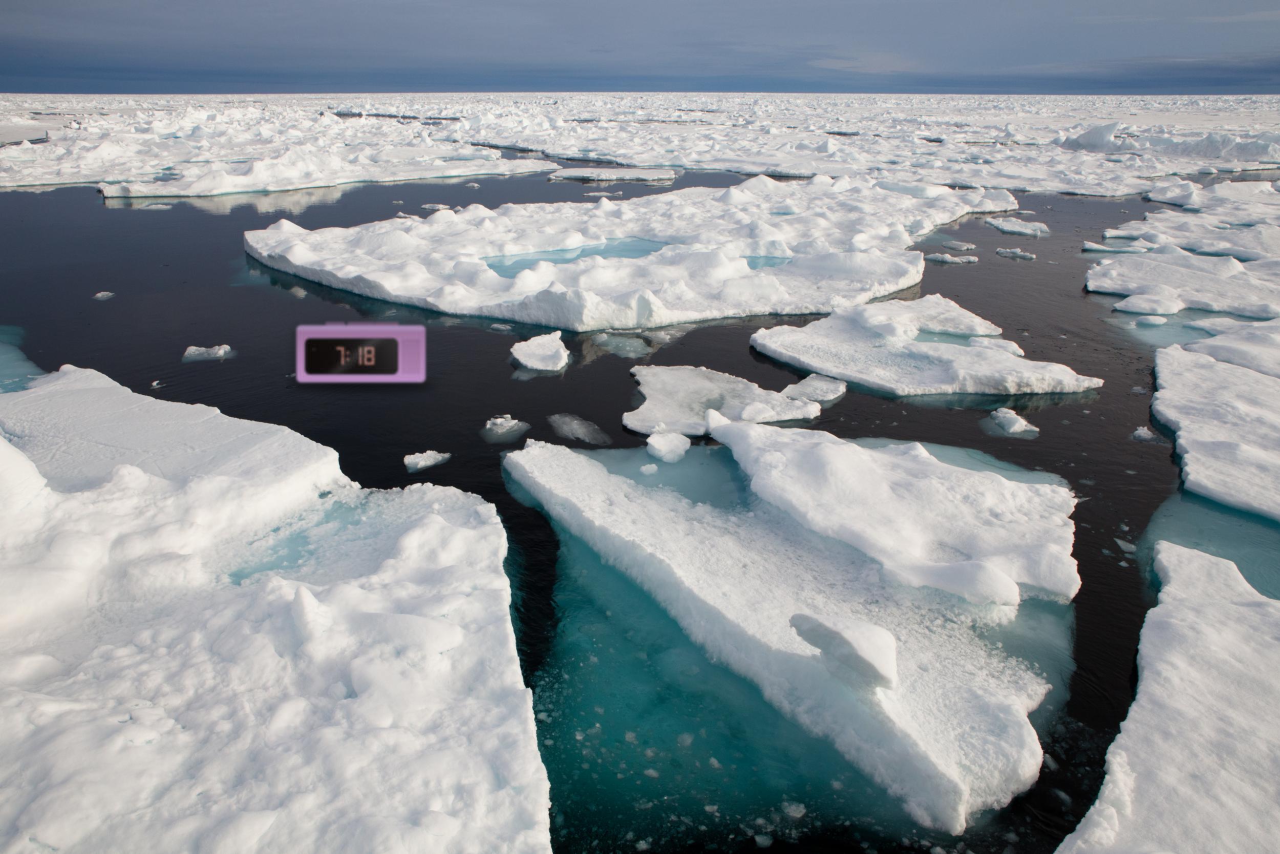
7:18
